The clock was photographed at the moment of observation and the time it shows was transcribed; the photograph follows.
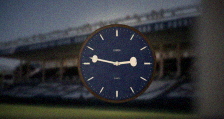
2:47
